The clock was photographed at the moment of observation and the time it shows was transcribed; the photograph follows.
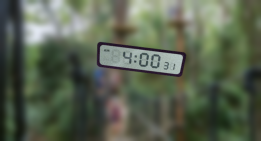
4:00:31
